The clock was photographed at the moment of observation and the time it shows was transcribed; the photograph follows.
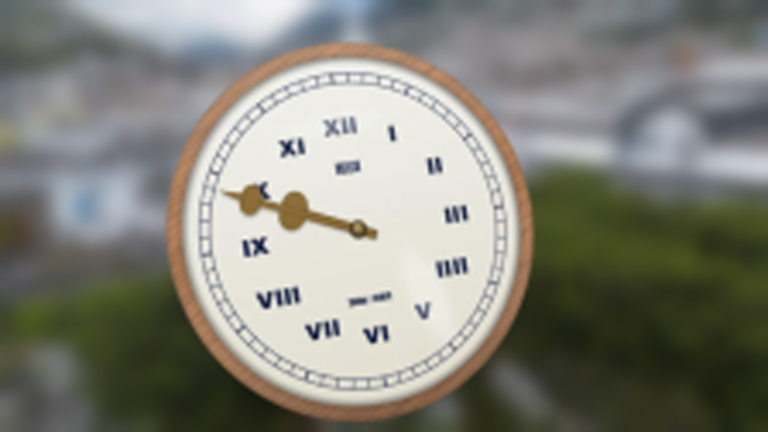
9:49
